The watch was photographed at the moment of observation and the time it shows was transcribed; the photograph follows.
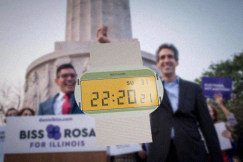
22:20:21
